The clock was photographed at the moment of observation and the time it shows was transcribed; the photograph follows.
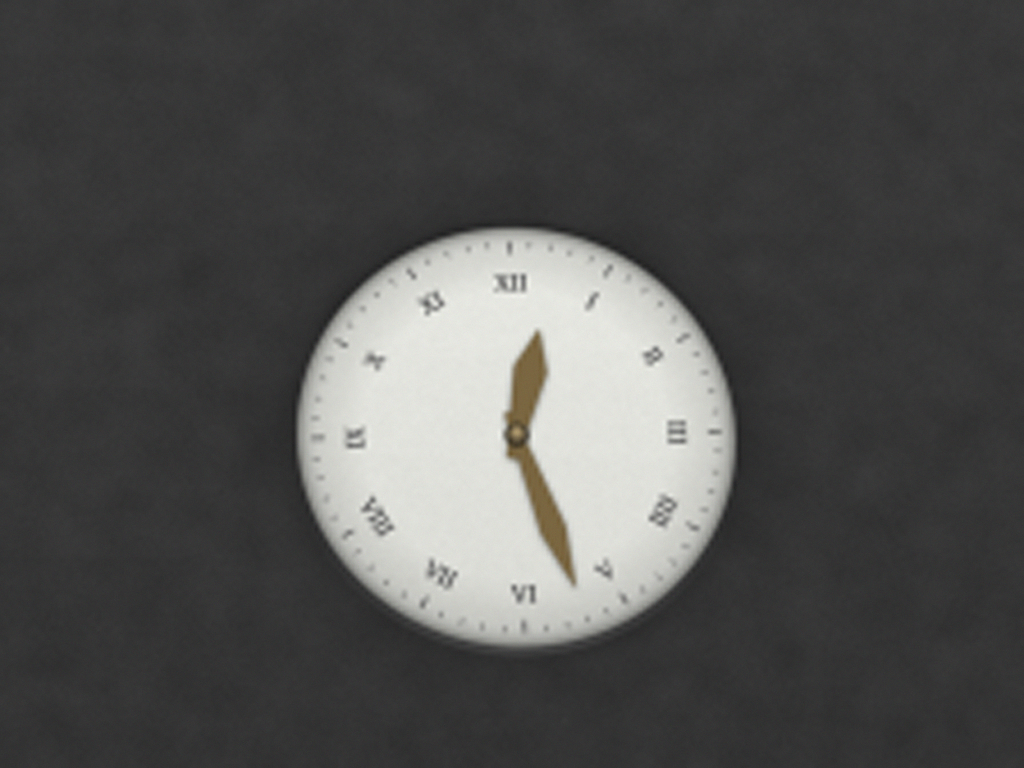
12:27
